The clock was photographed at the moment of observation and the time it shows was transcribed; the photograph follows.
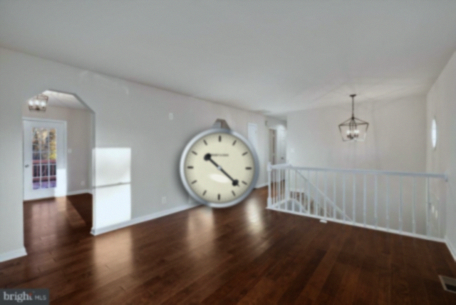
10:22
